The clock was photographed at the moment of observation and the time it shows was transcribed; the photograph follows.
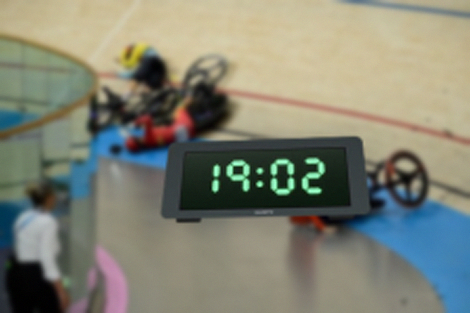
19:02
